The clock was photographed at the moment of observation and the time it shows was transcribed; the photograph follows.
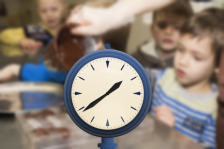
1:39
